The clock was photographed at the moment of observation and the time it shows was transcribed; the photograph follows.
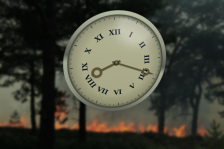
8:19
